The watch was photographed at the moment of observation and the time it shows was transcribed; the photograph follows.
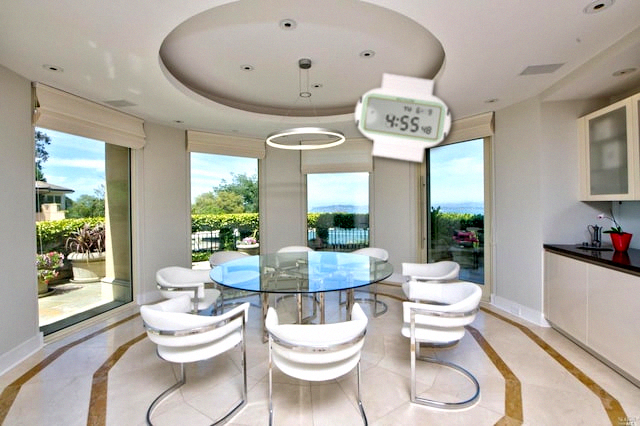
4:55
